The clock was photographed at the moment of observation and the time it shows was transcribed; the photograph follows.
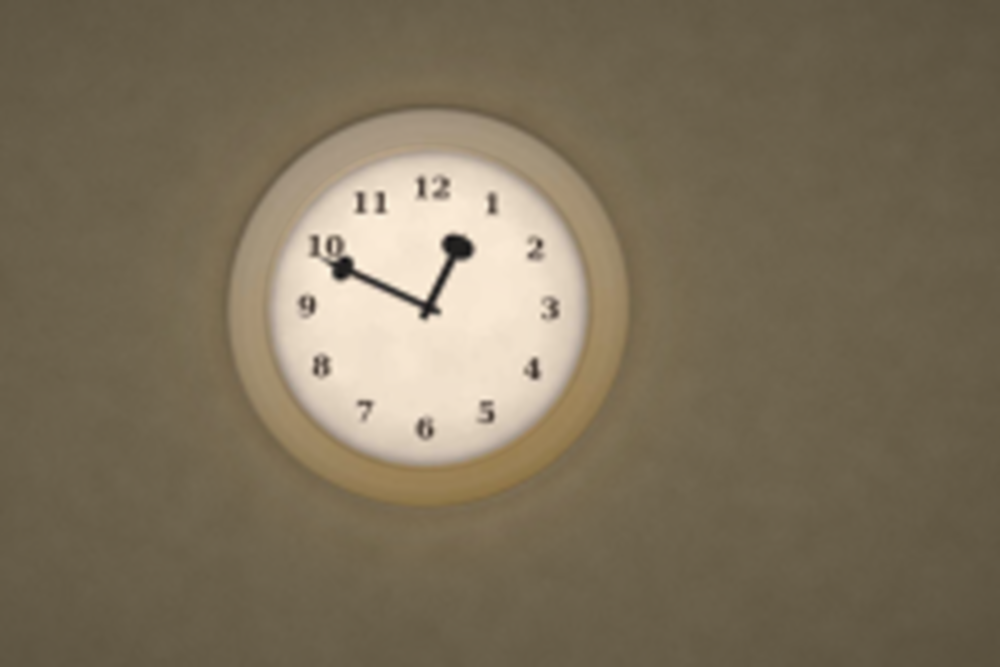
12:49
